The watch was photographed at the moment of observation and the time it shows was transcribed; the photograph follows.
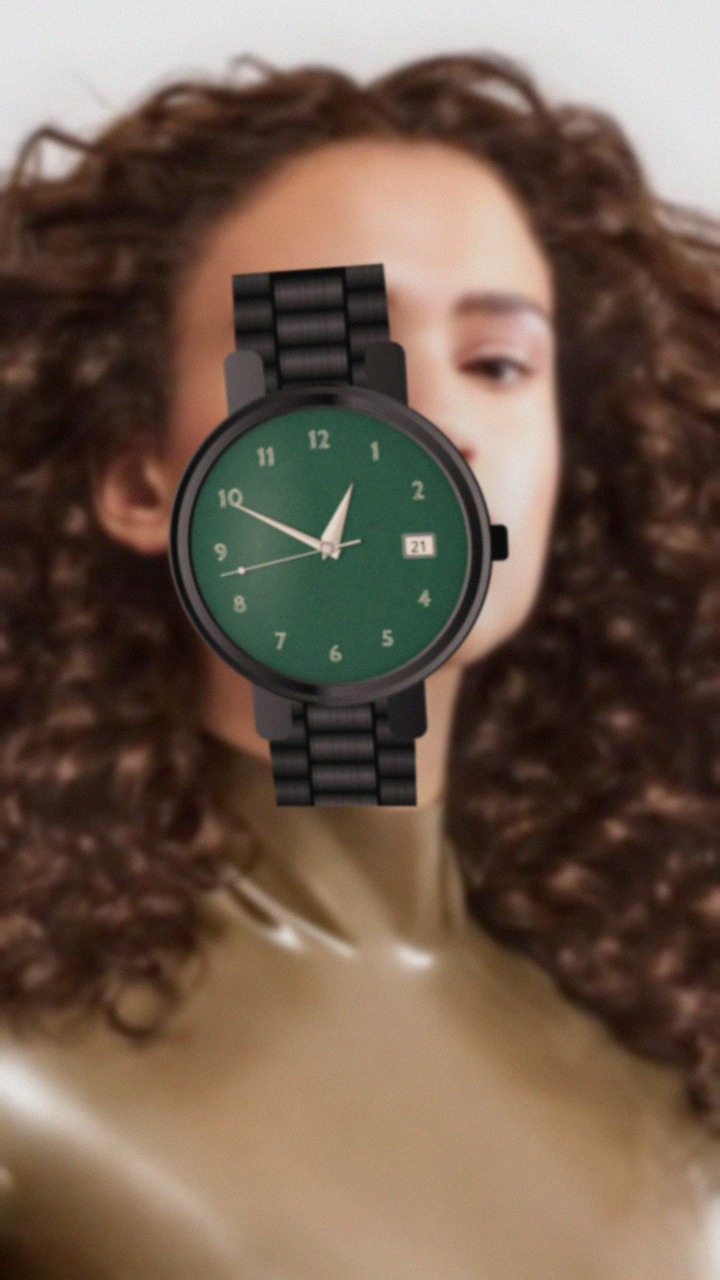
12:49:43
